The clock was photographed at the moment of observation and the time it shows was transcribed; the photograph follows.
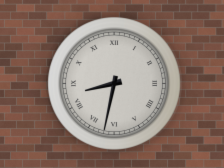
8:32
